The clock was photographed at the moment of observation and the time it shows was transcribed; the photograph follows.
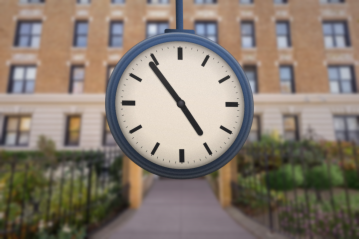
4:54
